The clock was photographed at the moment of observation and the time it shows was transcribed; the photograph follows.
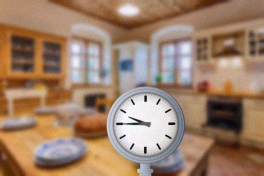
9:45
